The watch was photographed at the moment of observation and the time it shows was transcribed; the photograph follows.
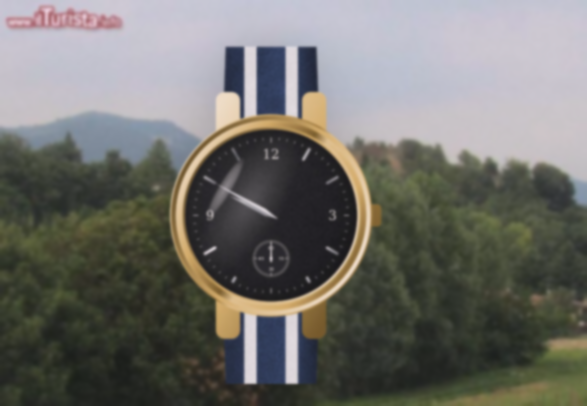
9:50
